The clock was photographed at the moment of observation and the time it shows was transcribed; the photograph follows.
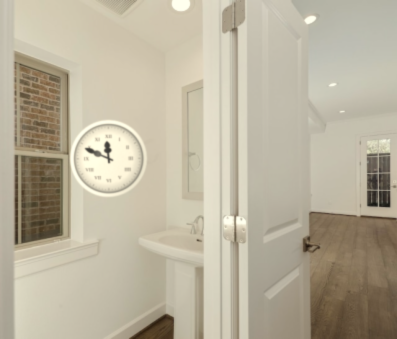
11:49
